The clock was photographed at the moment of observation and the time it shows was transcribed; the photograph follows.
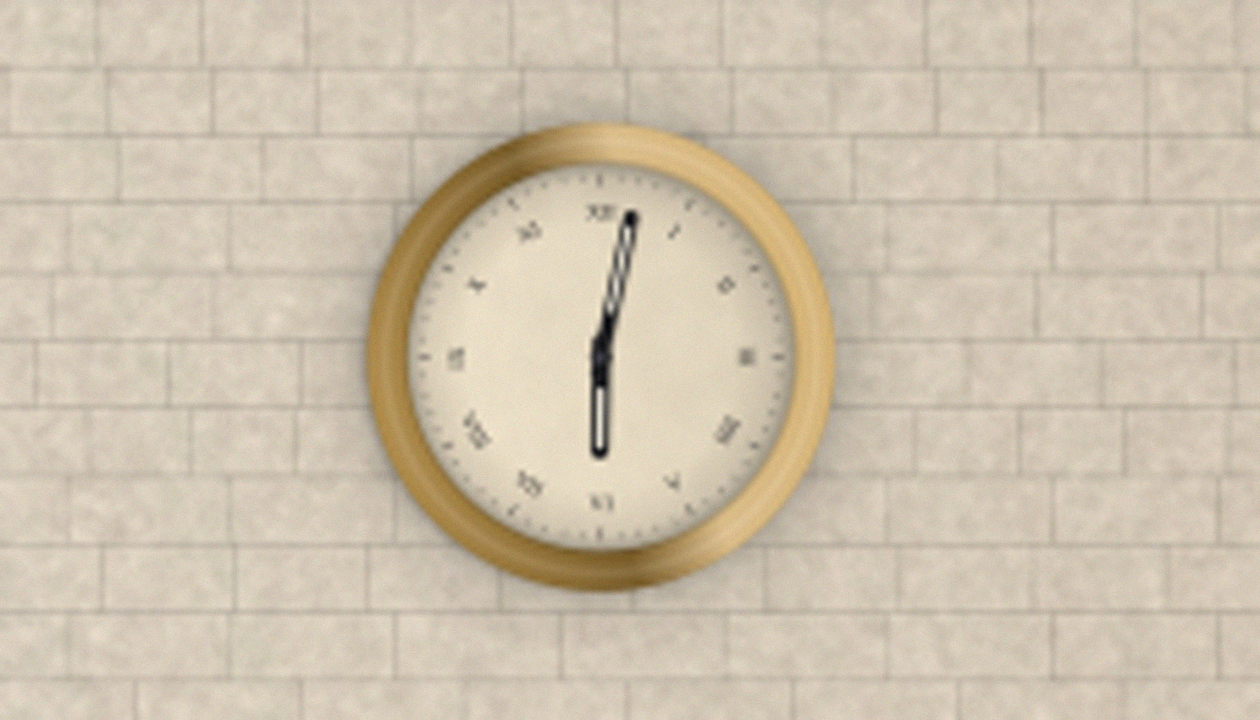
6:02
